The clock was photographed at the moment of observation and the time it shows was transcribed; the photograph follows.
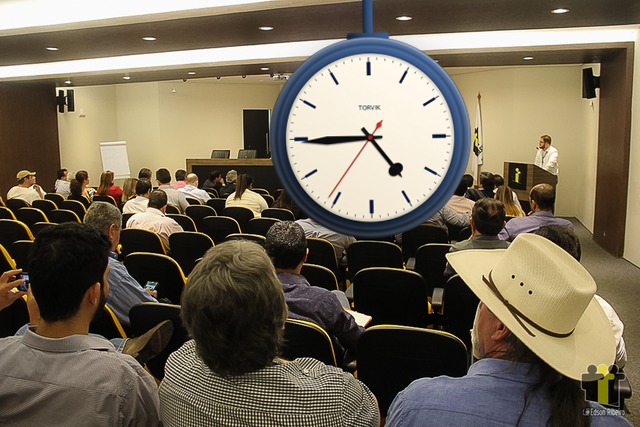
4:44:36
